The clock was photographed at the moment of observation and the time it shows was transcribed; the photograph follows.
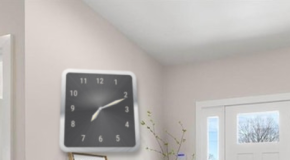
7:11
